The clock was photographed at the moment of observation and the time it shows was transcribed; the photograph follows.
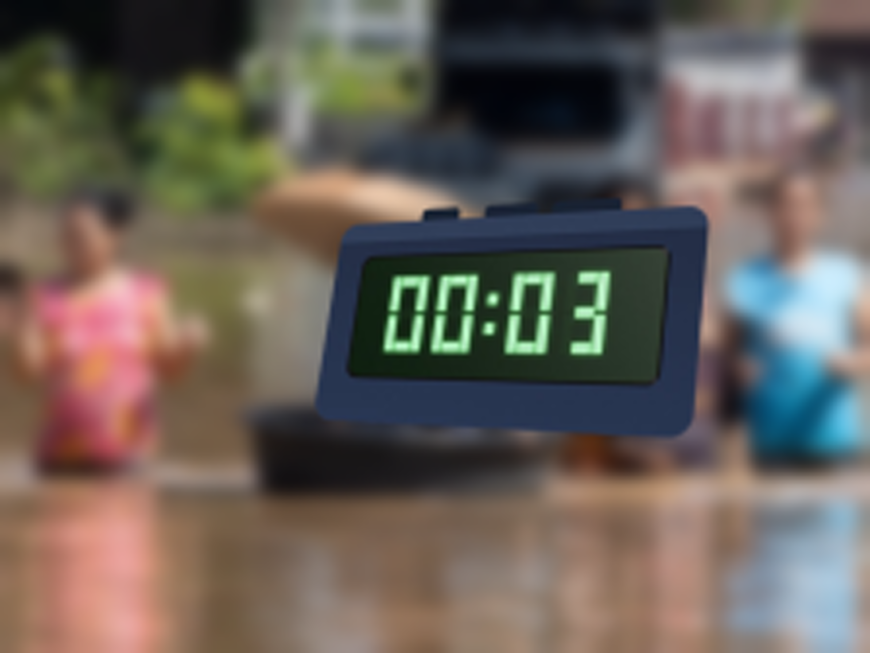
0:03
